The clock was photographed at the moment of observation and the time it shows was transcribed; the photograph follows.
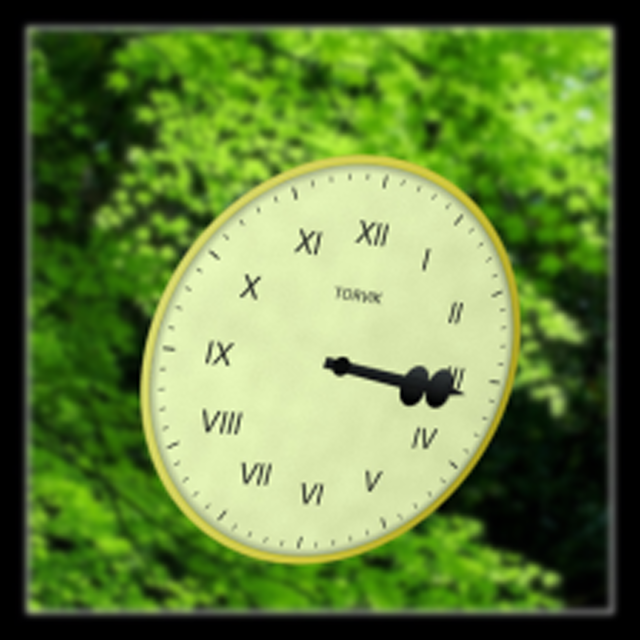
3:16
